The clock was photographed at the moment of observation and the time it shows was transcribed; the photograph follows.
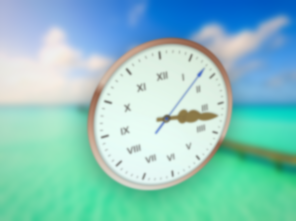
3:17:08
